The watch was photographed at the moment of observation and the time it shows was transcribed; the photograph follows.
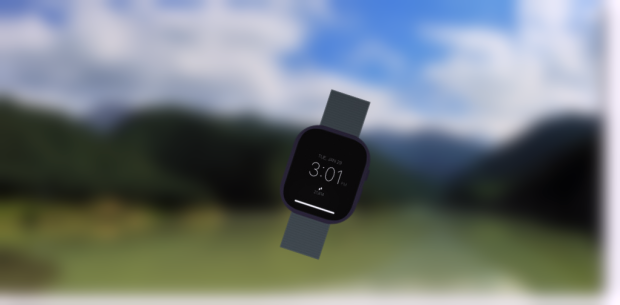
3:01
